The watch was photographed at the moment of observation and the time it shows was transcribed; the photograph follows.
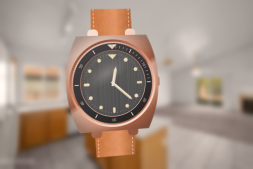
12:22
